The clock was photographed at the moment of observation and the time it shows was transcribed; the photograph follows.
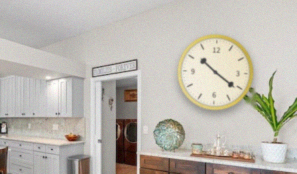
10:21
